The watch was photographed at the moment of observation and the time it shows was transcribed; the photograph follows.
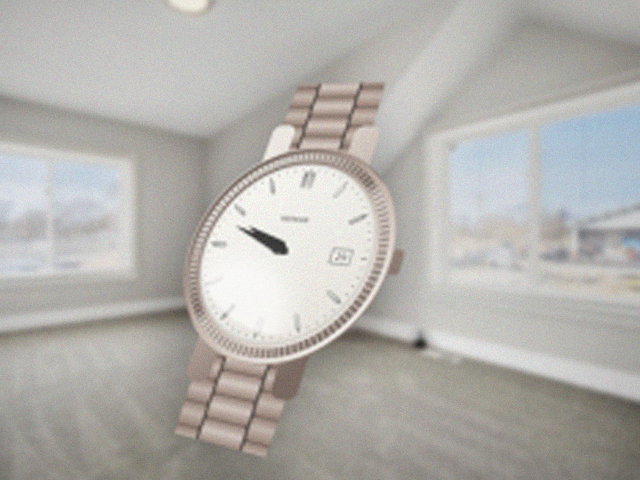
9:48
